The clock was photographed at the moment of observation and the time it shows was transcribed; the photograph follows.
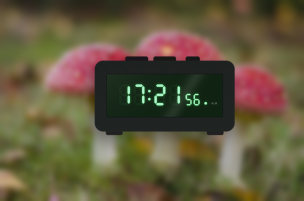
17:21:56
